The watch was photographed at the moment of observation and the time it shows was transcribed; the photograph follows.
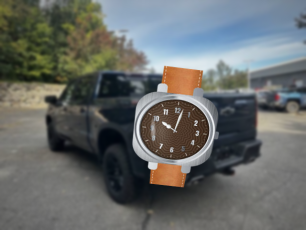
10:02
